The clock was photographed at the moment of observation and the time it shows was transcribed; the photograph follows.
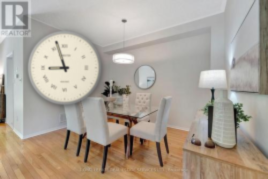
8:57
